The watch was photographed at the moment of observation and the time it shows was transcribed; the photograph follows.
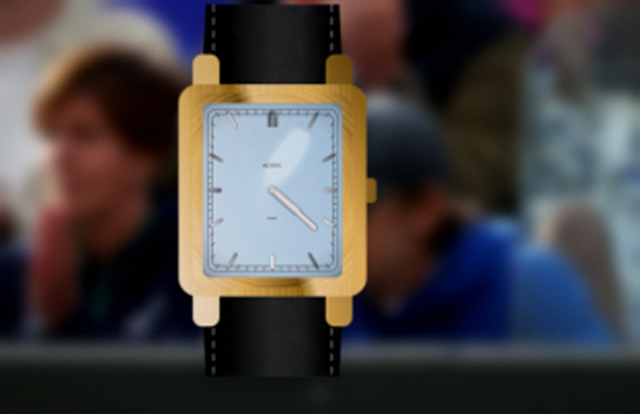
4:22
